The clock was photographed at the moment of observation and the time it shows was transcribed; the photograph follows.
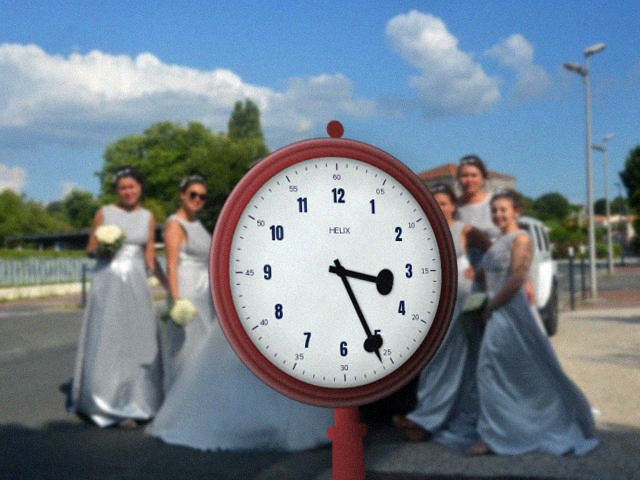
3:26
